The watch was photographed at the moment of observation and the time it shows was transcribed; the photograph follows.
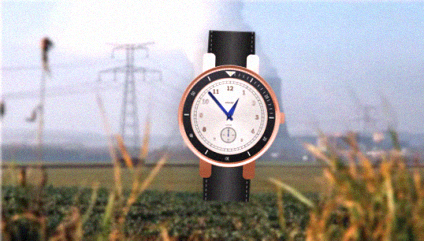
12:53
